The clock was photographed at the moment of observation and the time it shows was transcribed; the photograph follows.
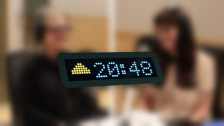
20:48
